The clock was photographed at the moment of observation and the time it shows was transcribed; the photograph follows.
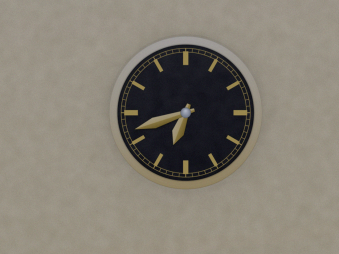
6:42
